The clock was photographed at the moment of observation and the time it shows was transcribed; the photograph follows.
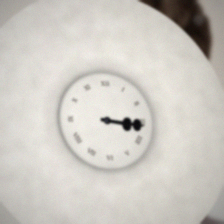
3:16
